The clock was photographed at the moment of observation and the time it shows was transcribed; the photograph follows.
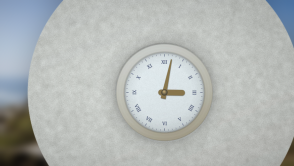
3:02
